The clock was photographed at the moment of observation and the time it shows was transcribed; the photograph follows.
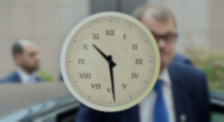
10:29
